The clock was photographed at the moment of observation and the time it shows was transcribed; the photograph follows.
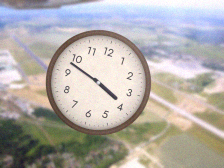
3:48
